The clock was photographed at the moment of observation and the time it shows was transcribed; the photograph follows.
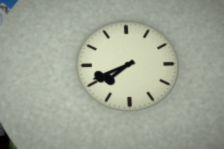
7:41
